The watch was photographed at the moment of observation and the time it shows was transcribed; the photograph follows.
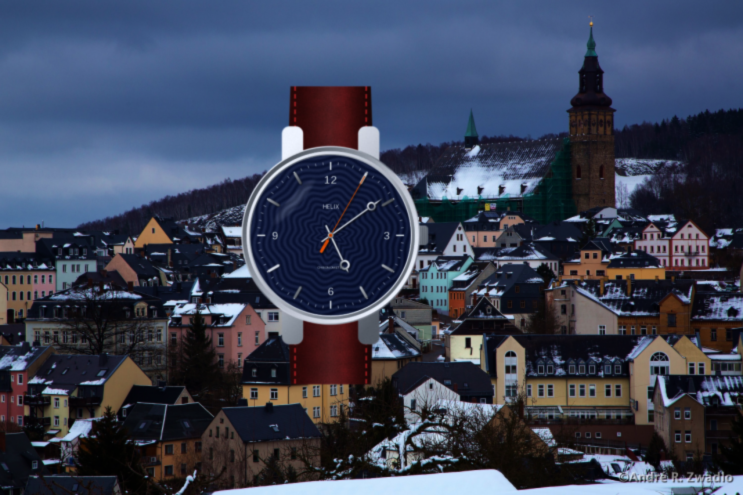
5:09:05
